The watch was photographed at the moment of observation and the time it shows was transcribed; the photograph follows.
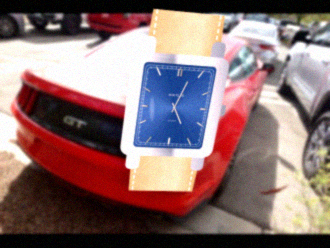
5:03
